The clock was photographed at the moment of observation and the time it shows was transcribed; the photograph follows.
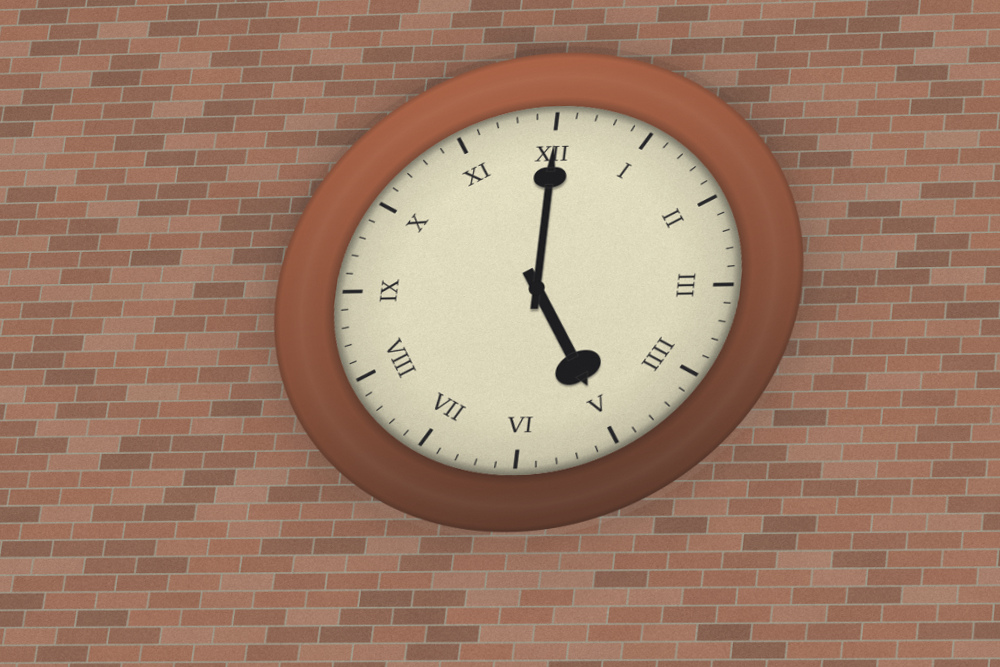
5:00
